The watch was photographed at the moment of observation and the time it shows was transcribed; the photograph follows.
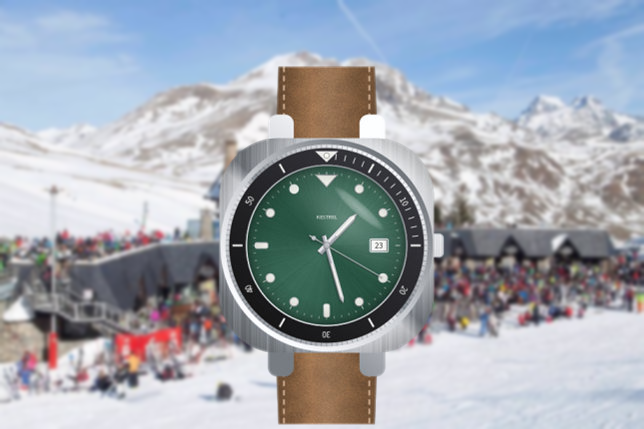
1:27:20
